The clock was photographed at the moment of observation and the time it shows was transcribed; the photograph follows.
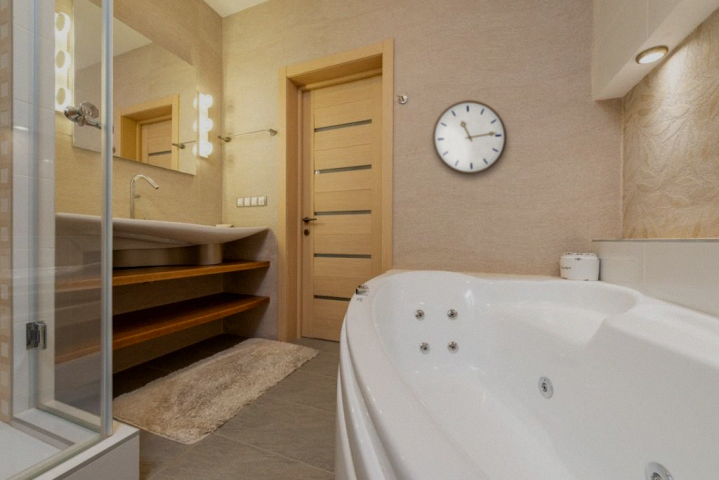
11:14
